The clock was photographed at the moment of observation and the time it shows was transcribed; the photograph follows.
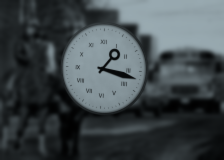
1:17
